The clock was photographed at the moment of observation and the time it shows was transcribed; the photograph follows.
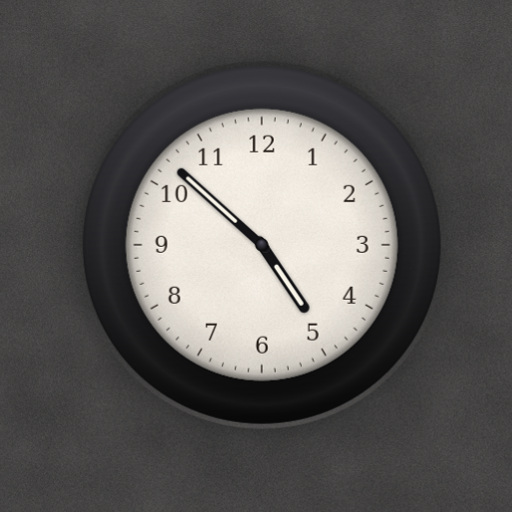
4:52
